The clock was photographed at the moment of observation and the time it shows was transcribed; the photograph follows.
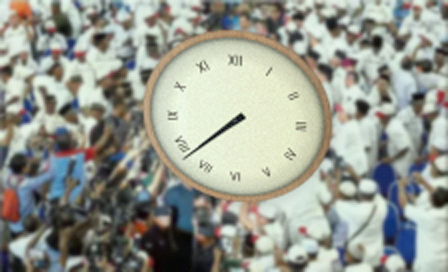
7:38
